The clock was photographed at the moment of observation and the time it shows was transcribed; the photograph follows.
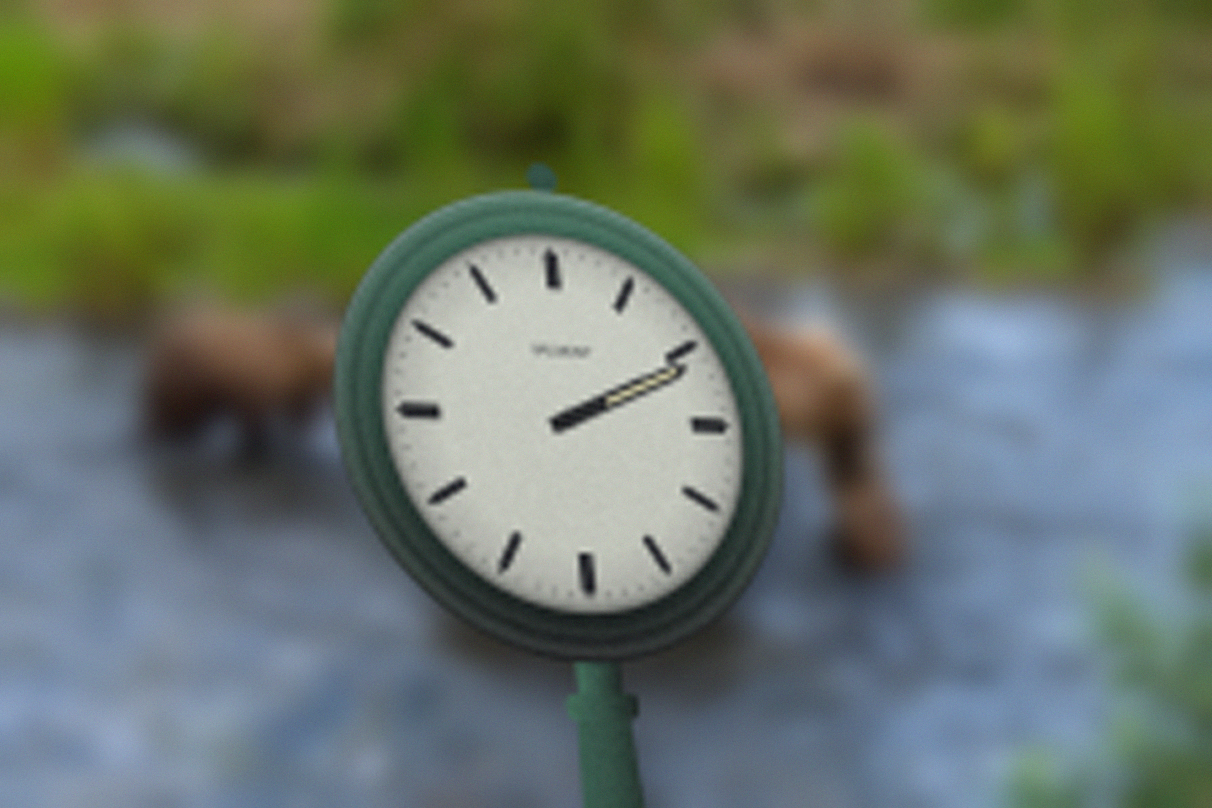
2:11
